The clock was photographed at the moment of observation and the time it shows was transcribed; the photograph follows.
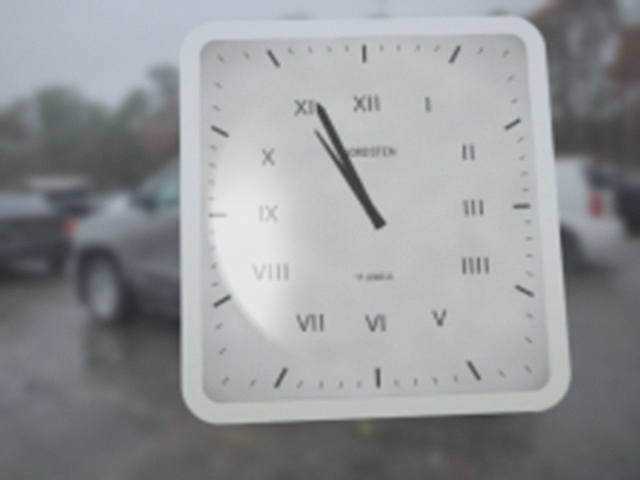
10:56
